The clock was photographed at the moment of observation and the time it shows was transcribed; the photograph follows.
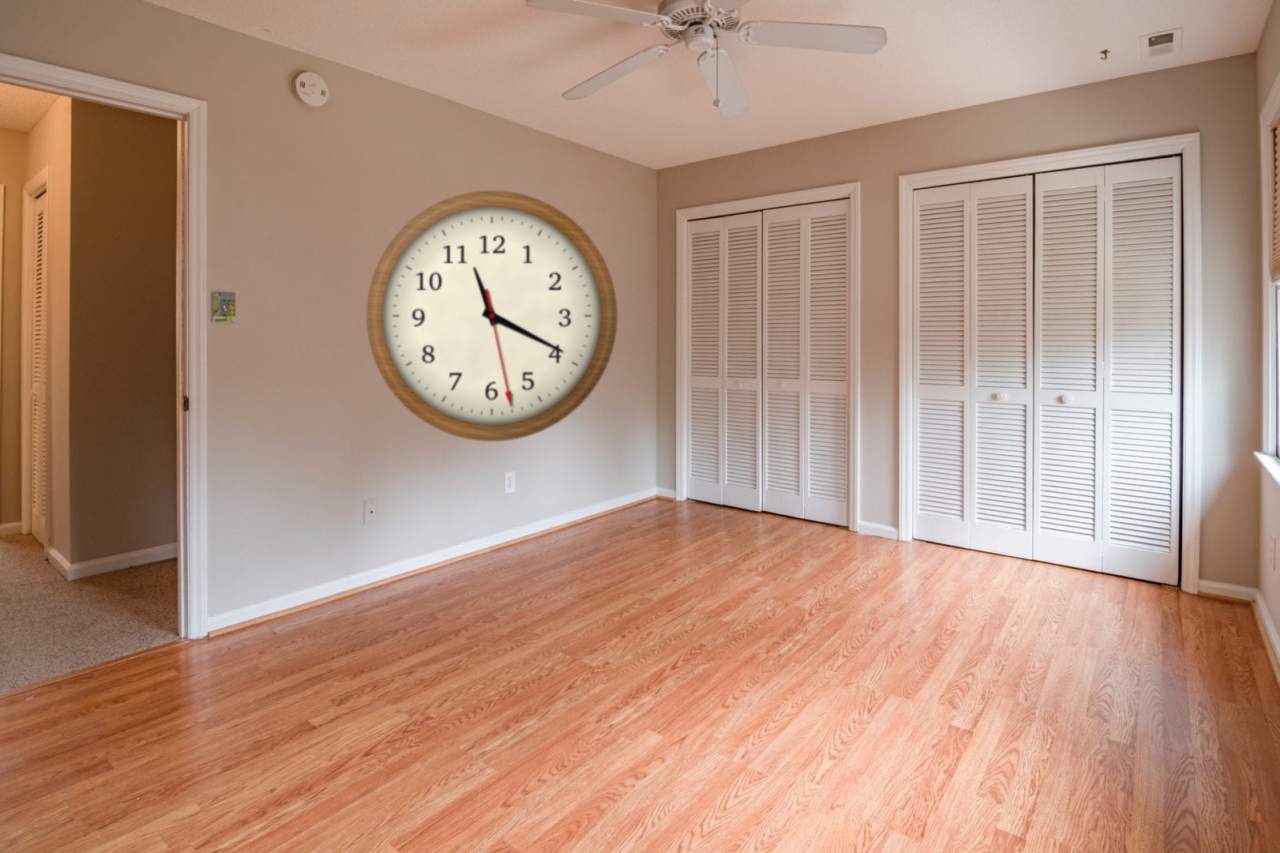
11:19:28
